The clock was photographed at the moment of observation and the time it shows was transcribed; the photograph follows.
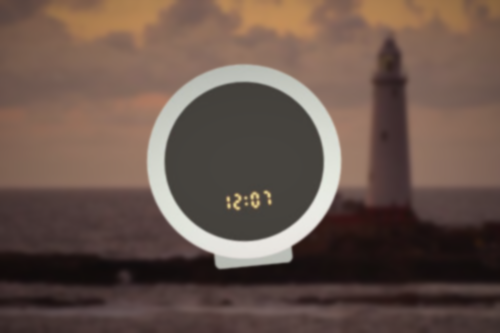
12:07
